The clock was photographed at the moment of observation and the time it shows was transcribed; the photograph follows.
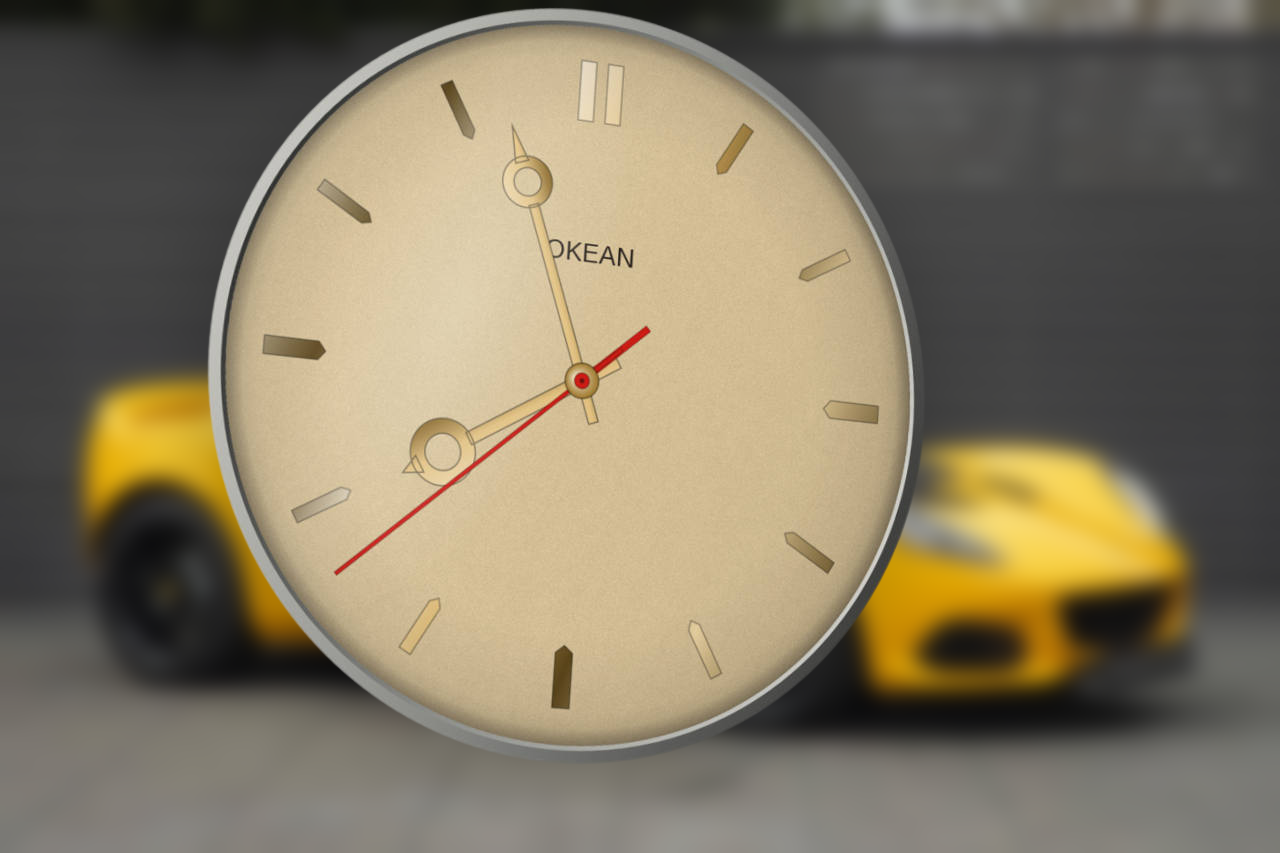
7:56:38
